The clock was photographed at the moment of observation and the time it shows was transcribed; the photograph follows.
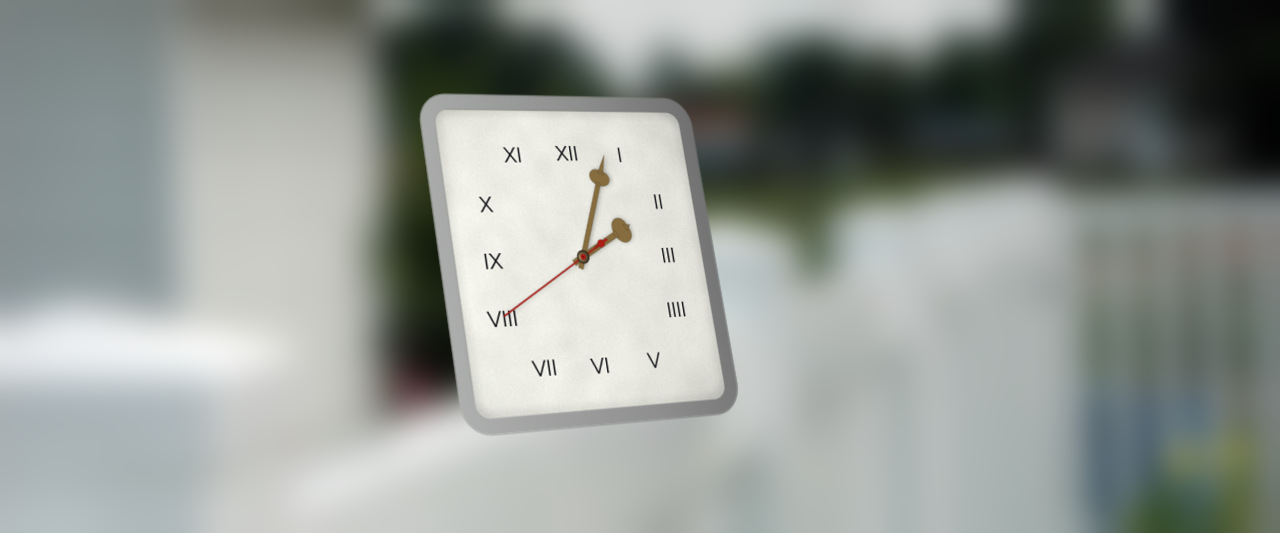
2:03:40
